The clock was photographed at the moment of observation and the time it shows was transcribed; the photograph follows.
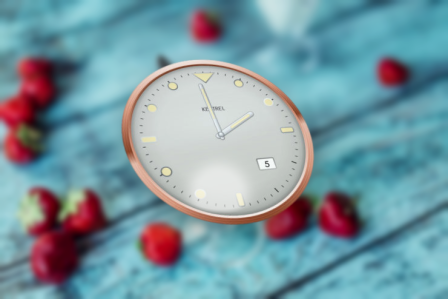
1:59
